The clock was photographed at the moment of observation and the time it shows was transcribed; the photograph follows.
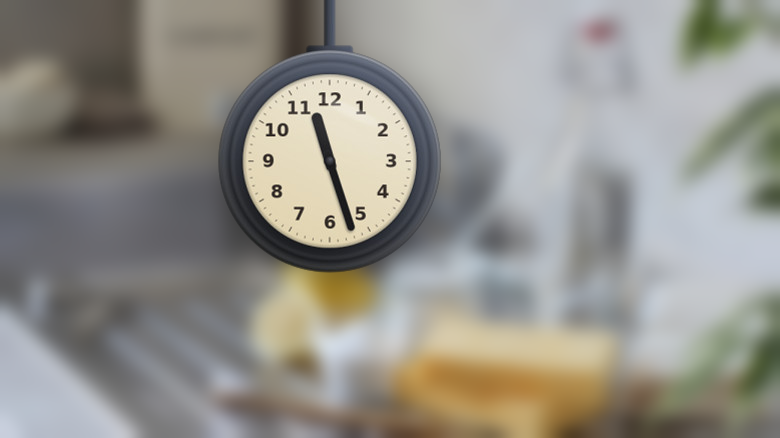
11:27
